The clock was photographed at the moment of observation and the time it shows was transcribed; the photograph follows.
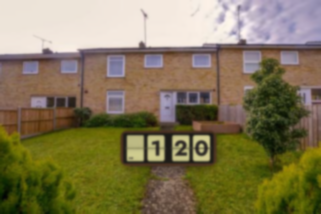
1:20
